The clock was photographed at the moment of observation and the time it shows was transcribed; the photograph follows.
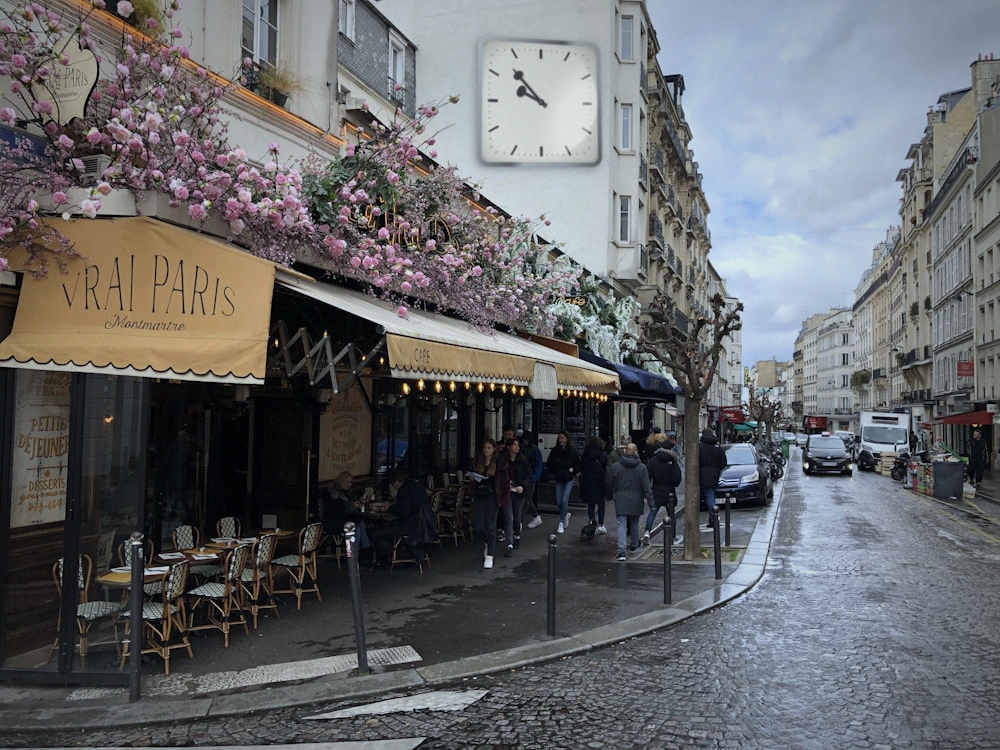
9:53
